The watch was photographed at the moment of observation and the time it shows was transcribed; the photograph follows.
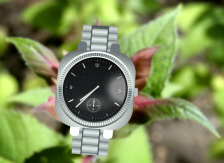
7:37
